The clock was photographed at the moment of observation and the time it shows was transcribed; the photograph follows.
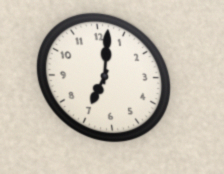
7:02
